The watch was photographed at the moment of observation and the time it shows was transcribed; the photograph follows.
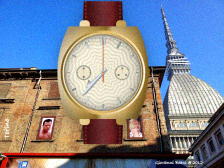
7:37
